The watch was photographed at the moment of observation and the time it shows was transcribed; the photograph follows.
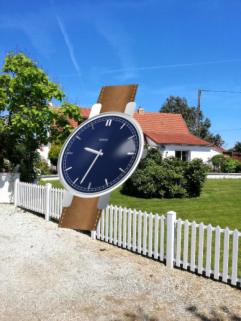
9:33
